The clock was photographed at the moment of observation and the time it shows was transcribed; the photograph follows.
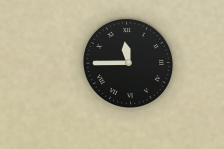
11:45
